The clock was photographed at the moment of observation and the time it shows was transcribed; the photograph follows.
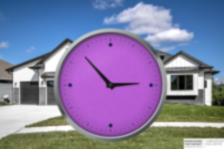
2:53
